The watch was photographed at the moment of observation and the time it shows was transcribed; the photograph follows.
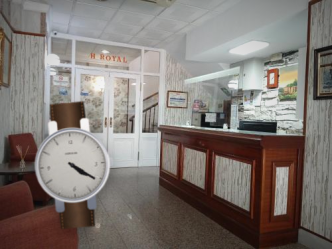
4:21
